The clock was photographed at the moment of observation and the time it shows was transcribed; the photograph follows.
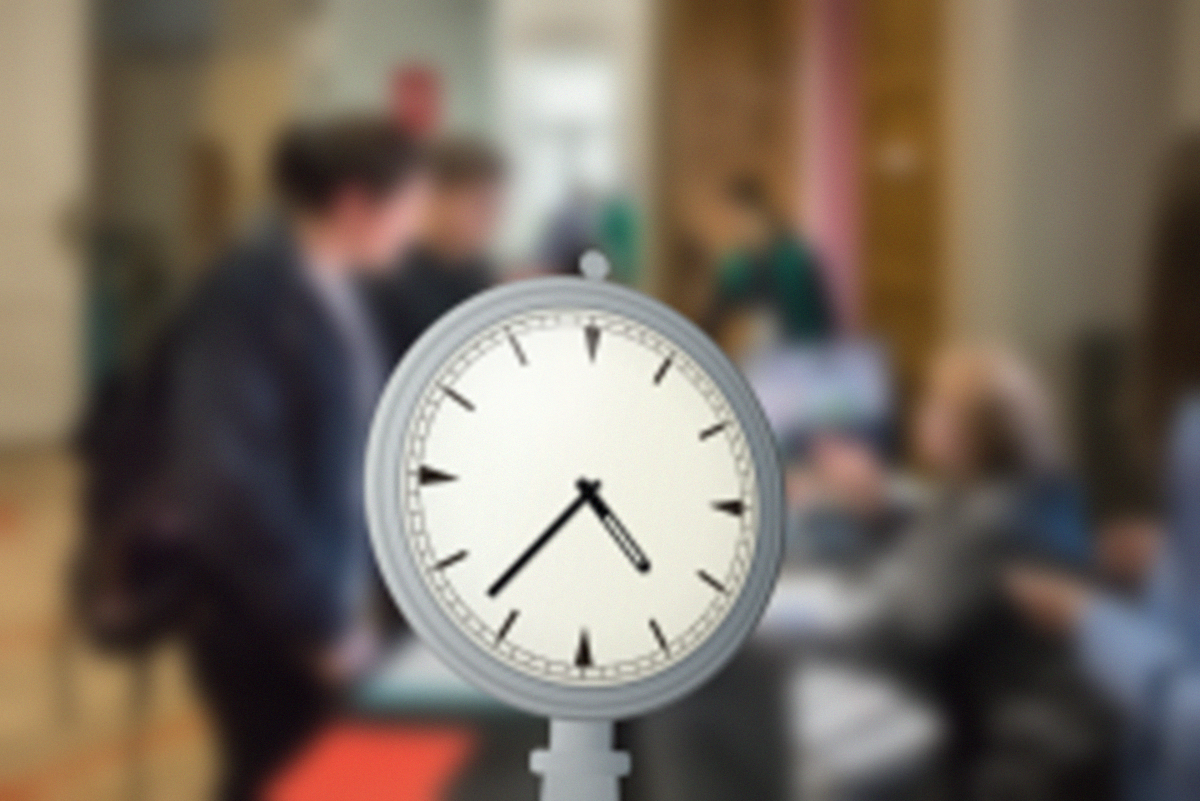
4:37
